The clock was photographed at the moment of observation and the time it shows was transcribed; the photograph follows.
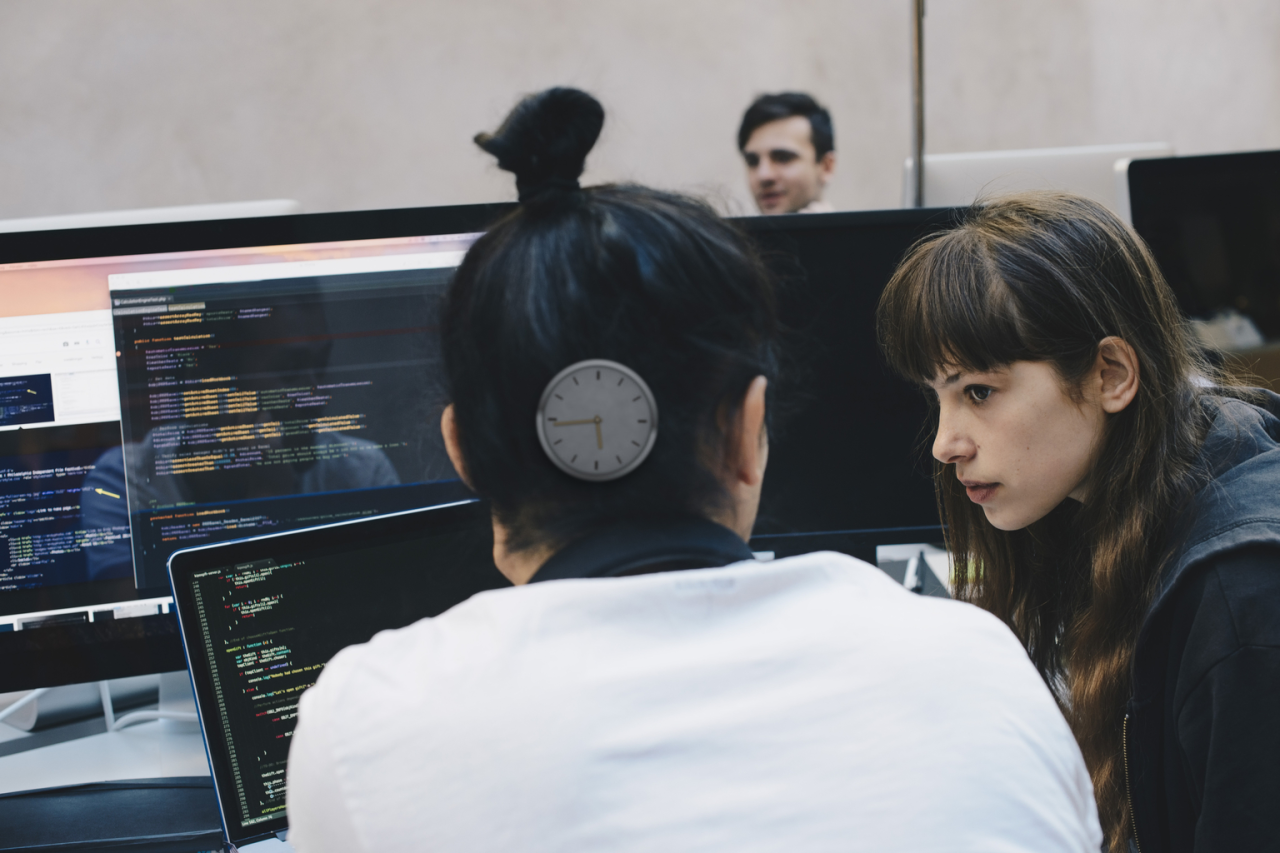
5:44
